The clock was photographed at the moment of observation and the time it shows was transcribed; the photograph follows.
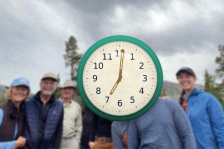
7:01
